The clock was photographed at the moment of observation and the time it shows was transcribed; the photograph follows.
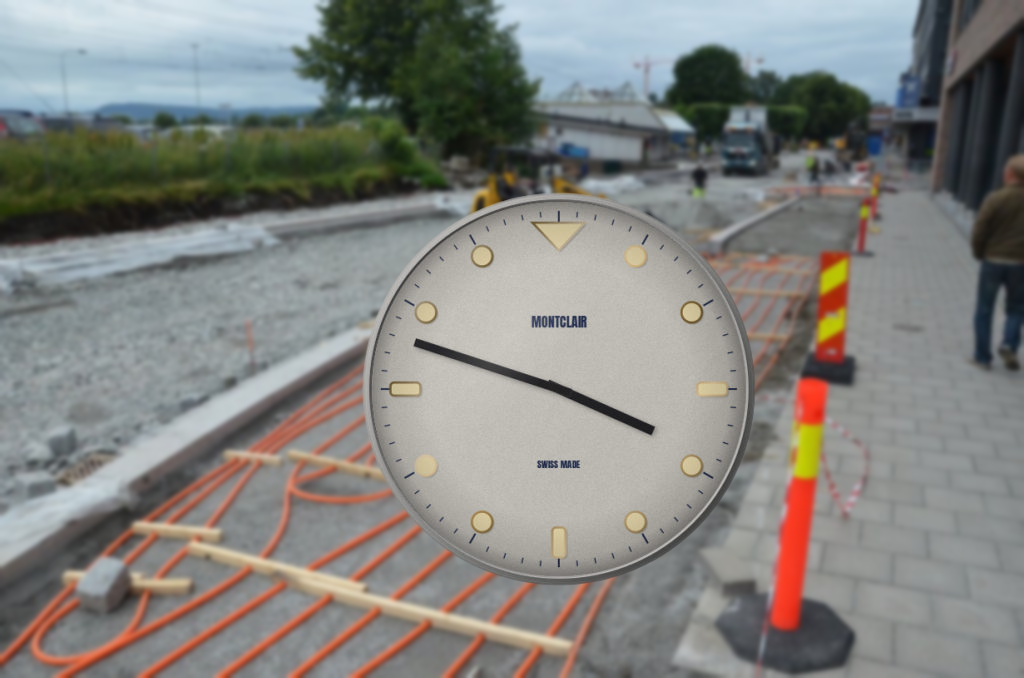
3:48
